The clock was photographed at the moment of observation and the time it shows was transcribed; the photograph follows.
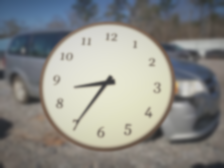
8:35
